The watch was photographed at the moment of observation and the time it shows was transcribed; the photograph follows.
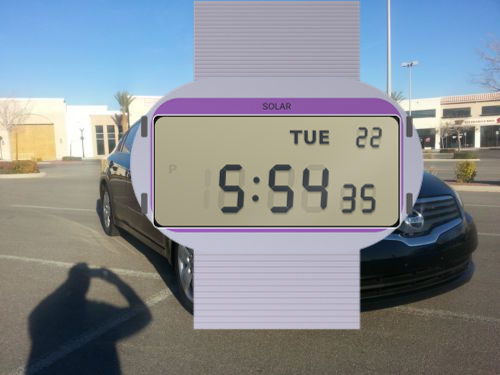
5:54:35
